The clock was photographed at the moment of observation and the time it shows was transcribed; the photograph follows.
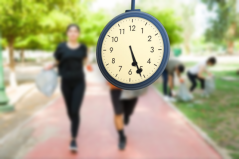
5:26
